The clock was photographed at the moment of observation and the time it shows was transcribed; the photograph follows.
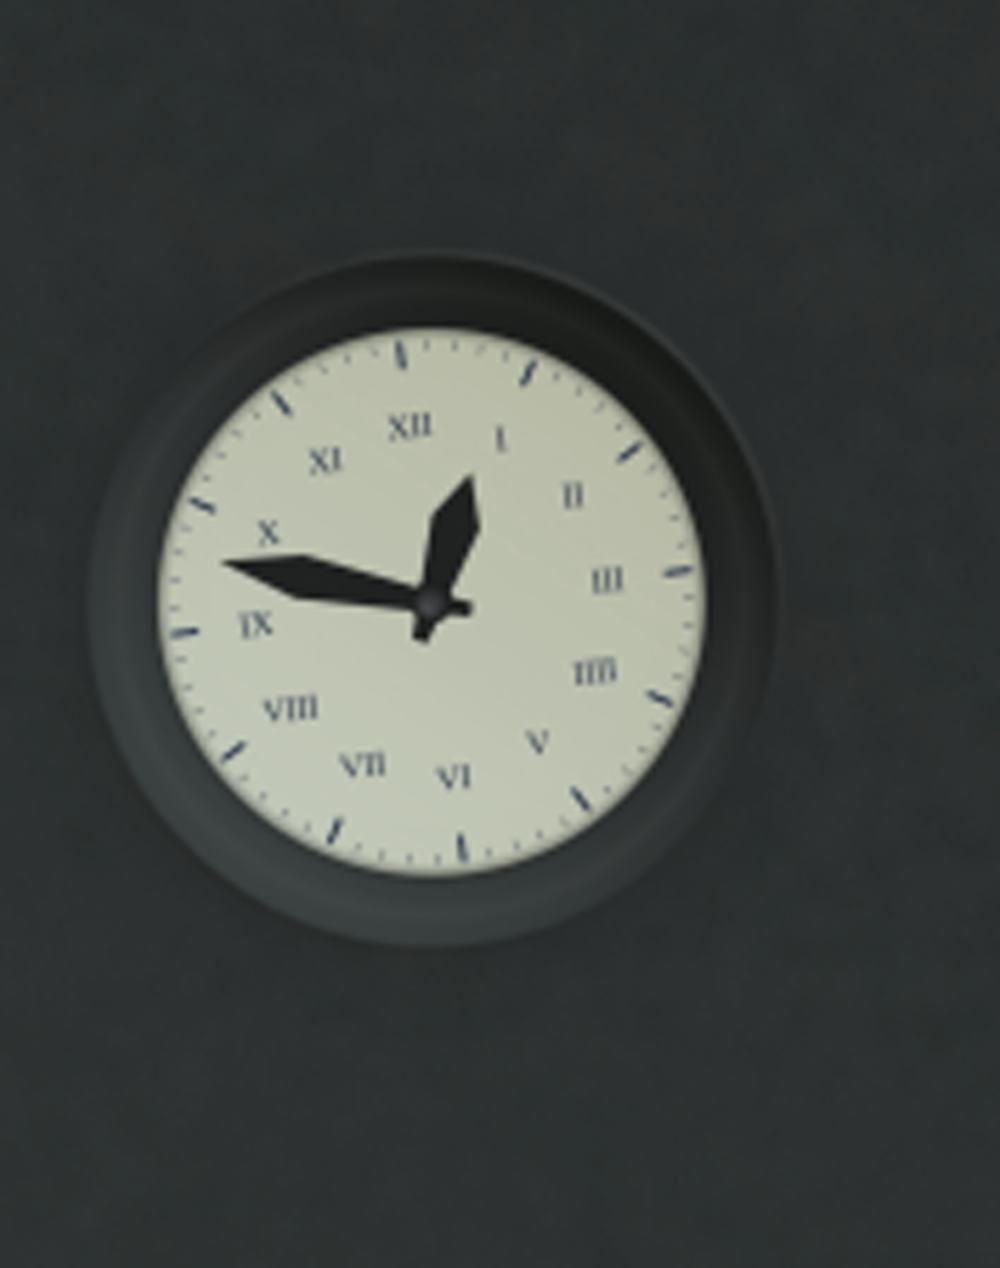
12:48
